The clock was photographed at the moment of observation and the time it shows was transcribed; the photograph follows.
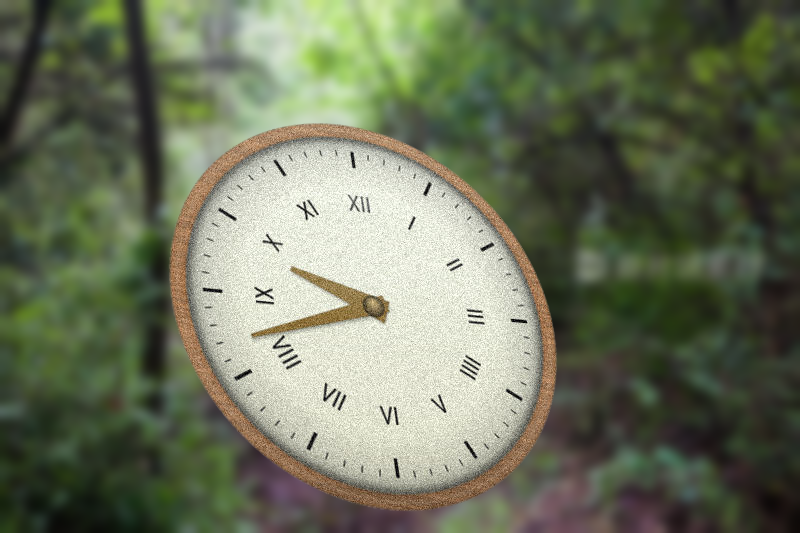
9:42
